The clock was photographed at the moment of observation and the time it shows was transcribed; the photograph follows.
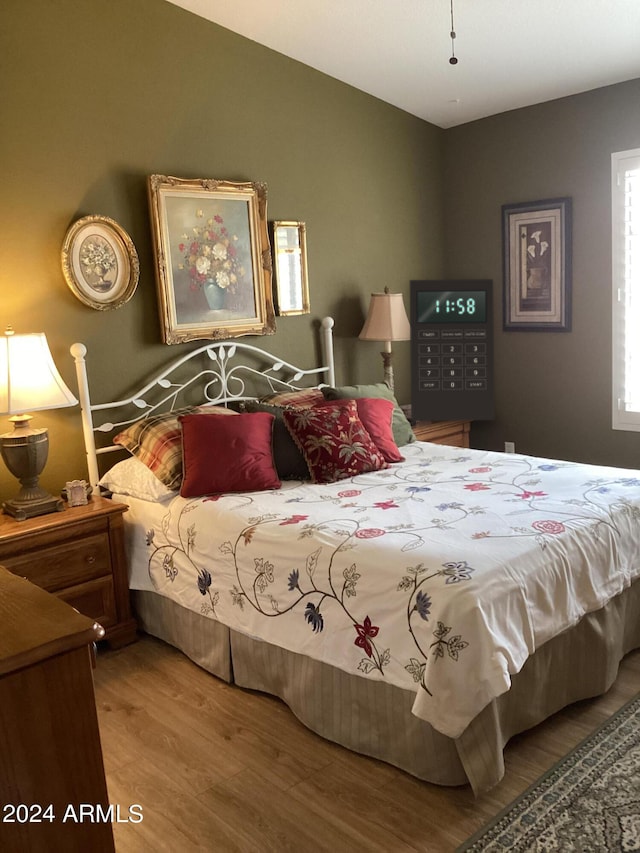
11:58
